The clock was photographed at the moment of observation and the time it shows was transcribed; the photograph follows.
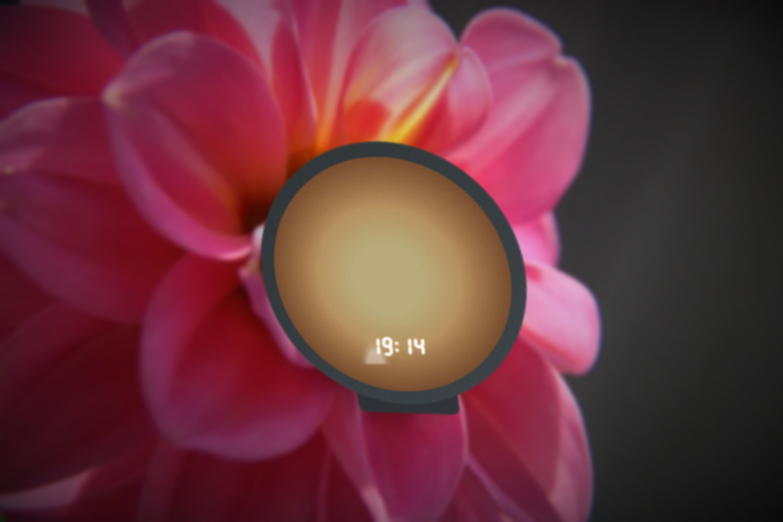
19:14
